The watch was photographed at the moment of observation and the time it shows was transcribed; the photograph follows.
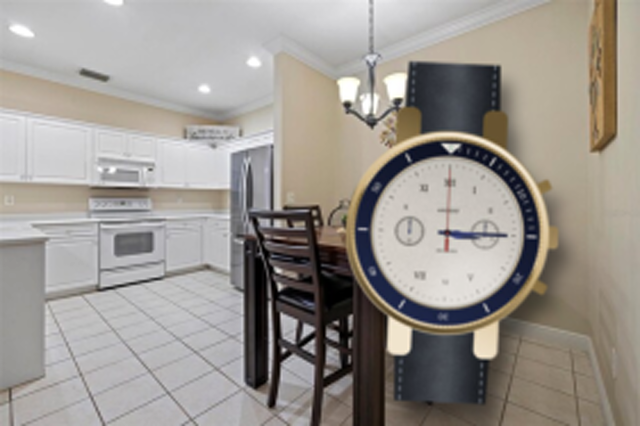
3:15
